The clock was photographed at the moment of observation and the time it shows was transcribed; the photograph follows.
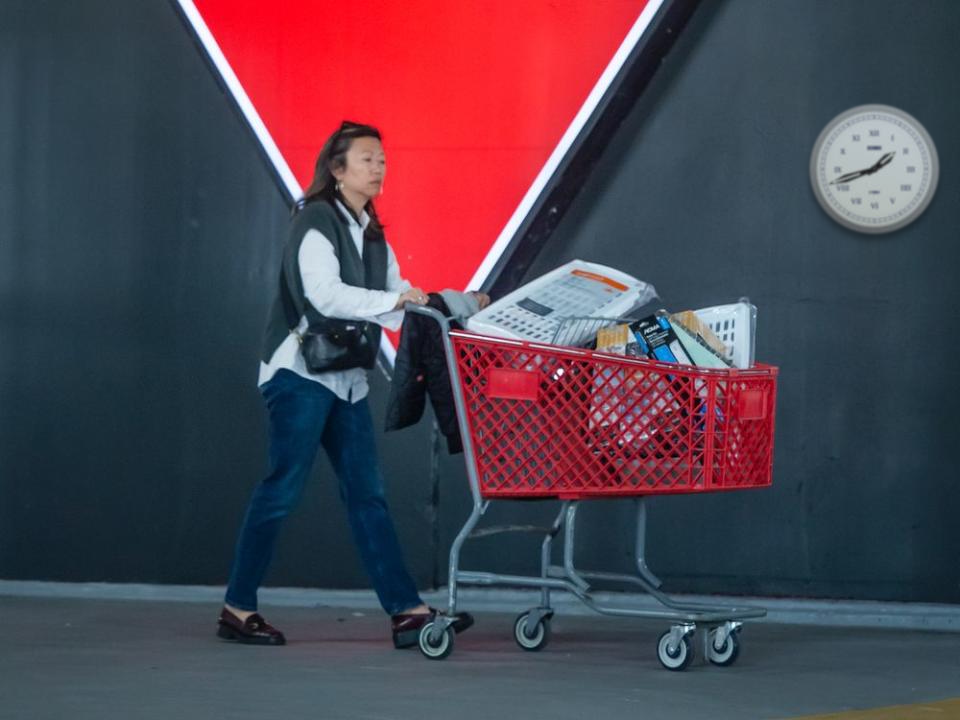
1:42
